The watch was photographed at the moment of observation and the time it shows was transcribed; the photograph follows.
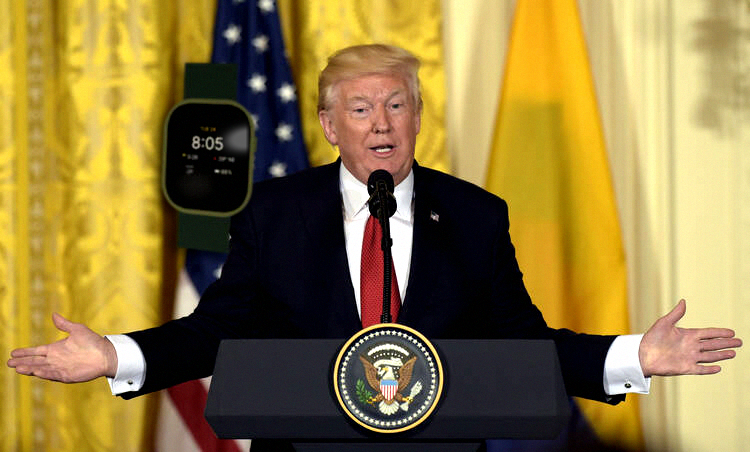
8:05
